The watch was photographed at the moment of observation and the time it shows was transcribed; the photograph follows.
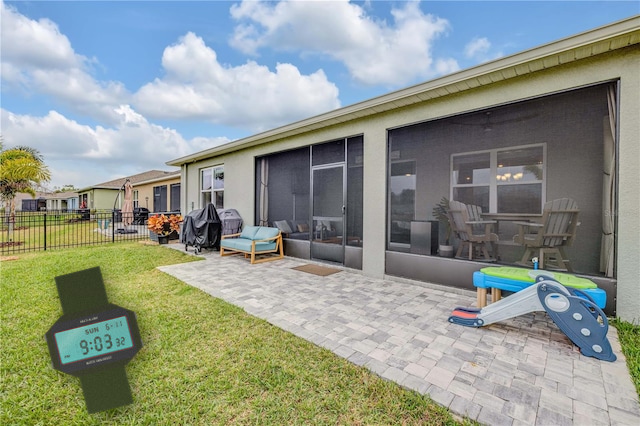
9:03:32
